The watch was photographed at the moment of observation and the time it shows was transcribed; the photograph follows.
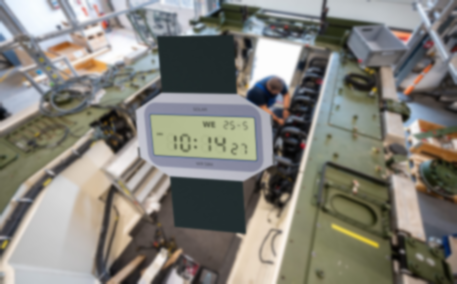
10:14:27
